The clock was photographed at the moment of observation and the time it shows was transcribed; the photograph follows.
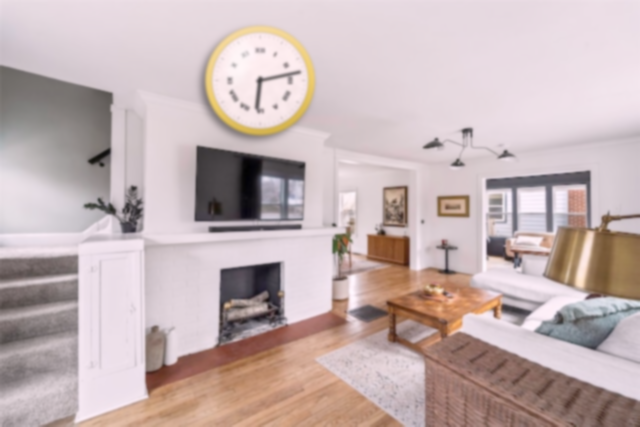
6:13
